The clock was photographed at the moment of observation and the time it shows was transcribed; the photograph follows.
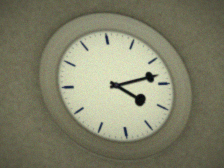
4:13
